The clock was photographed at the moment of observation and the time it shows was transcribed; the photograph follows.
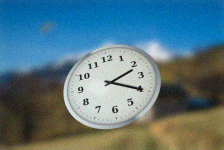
2:20
